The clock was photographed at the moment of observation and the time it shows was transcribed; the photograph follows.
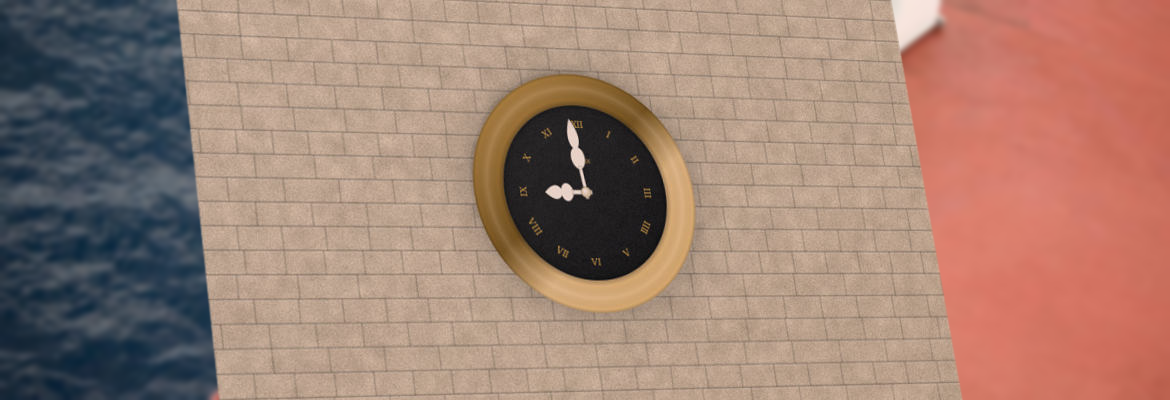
8:59
